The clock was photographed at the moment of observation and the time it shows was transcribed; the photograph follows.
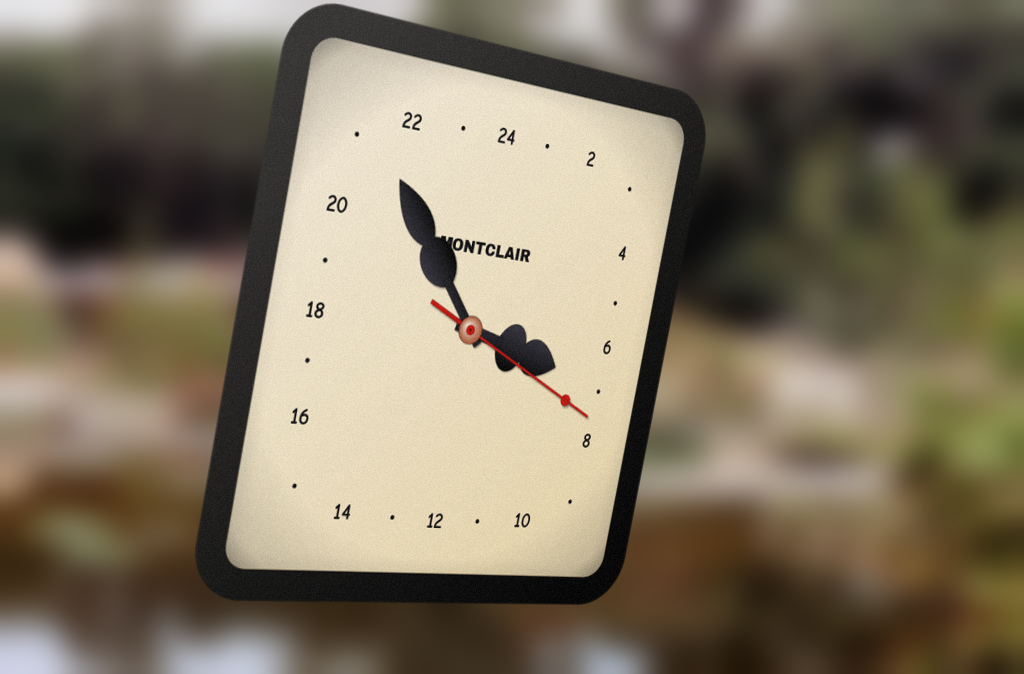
6:53:19
